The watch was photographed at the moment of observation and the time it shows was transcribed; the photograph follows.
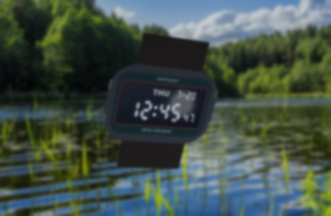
12:45
